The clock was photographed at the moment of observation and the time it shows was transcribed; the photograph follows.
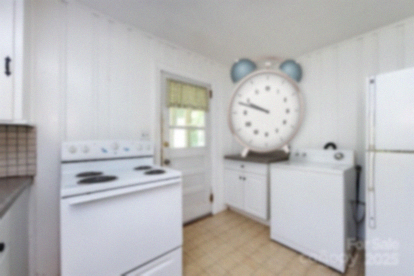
9:48
